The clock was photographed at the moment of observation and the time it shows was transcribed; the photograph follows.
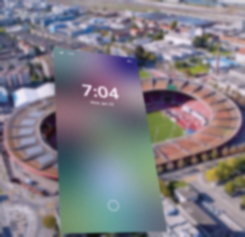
7:04
